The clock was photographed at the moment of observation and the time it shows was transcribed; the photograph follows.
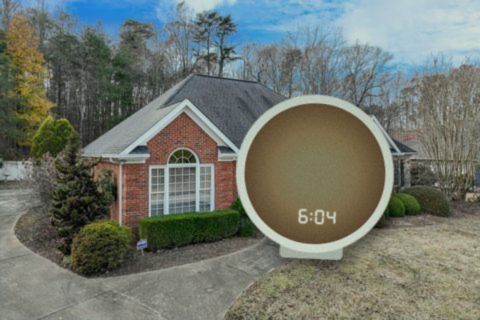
6:04
